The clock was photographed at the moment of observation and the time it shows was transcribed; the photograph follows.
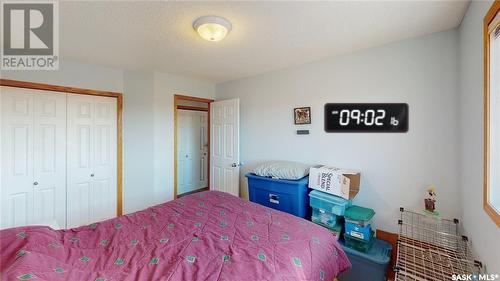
9:02
